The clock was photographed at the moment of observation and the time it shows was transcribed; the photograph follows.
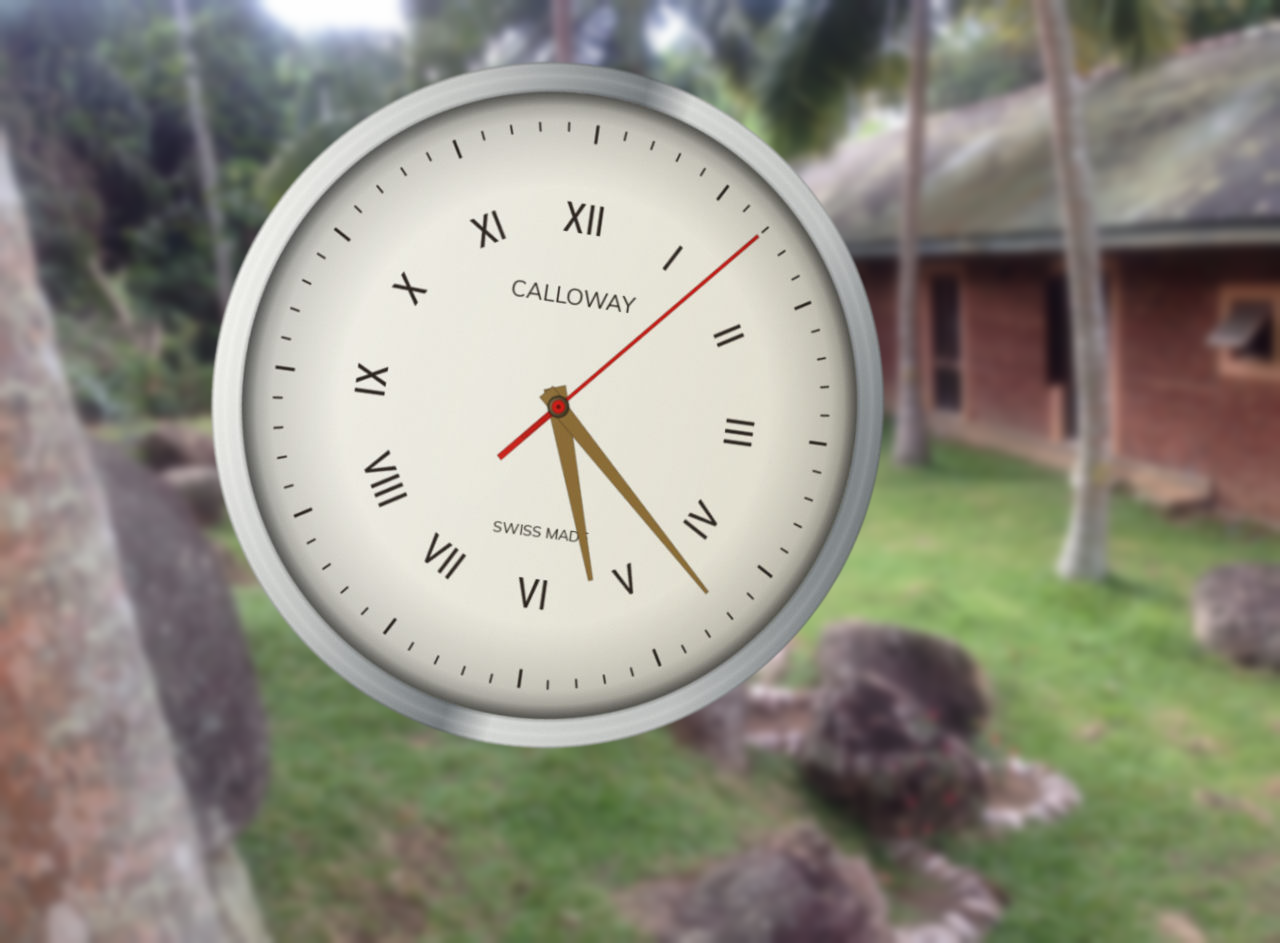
5:22:07
